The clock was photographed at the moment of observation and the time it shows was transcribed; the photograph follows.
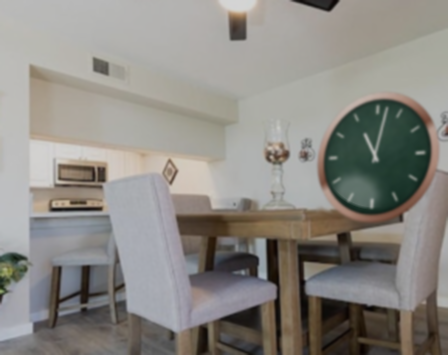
11:02
